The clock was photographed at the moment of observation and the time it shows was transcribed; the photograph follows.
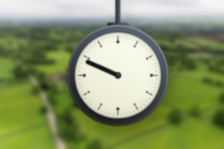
9:49
